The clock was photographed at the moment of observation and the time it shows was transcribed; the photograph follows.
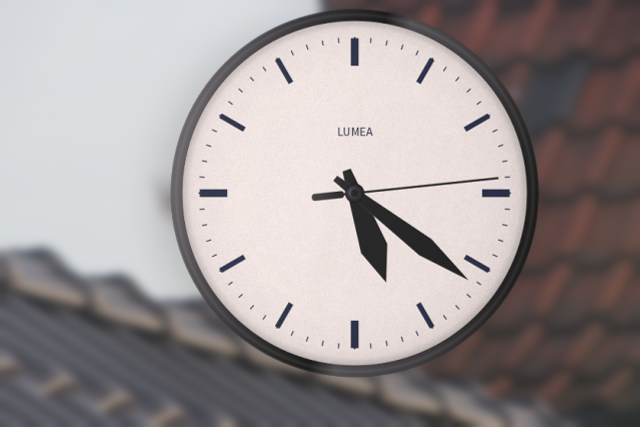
5:21:14
